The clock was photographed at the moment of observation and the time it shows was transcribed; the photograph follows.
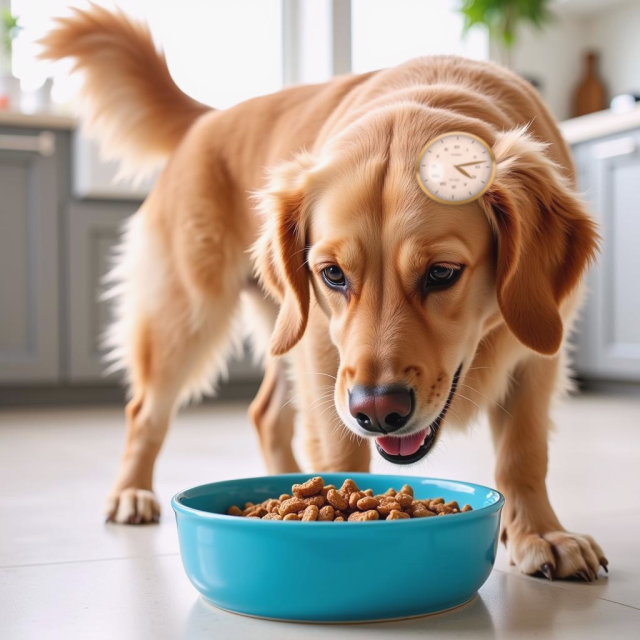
4:13
